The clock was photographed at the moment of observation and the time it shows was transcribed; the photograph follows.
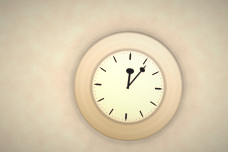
12:06
